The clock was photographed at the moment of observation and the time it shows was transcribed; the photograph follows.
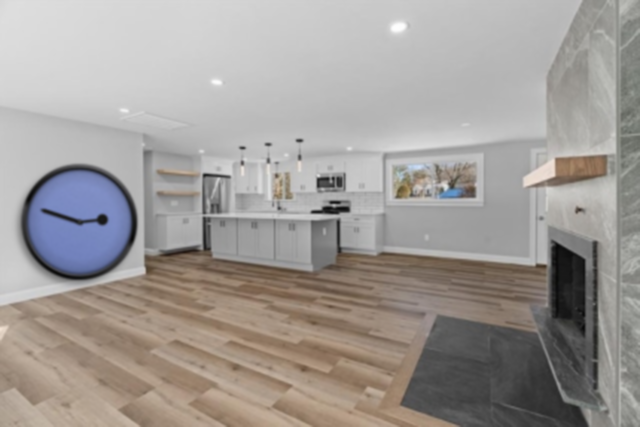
2:48
